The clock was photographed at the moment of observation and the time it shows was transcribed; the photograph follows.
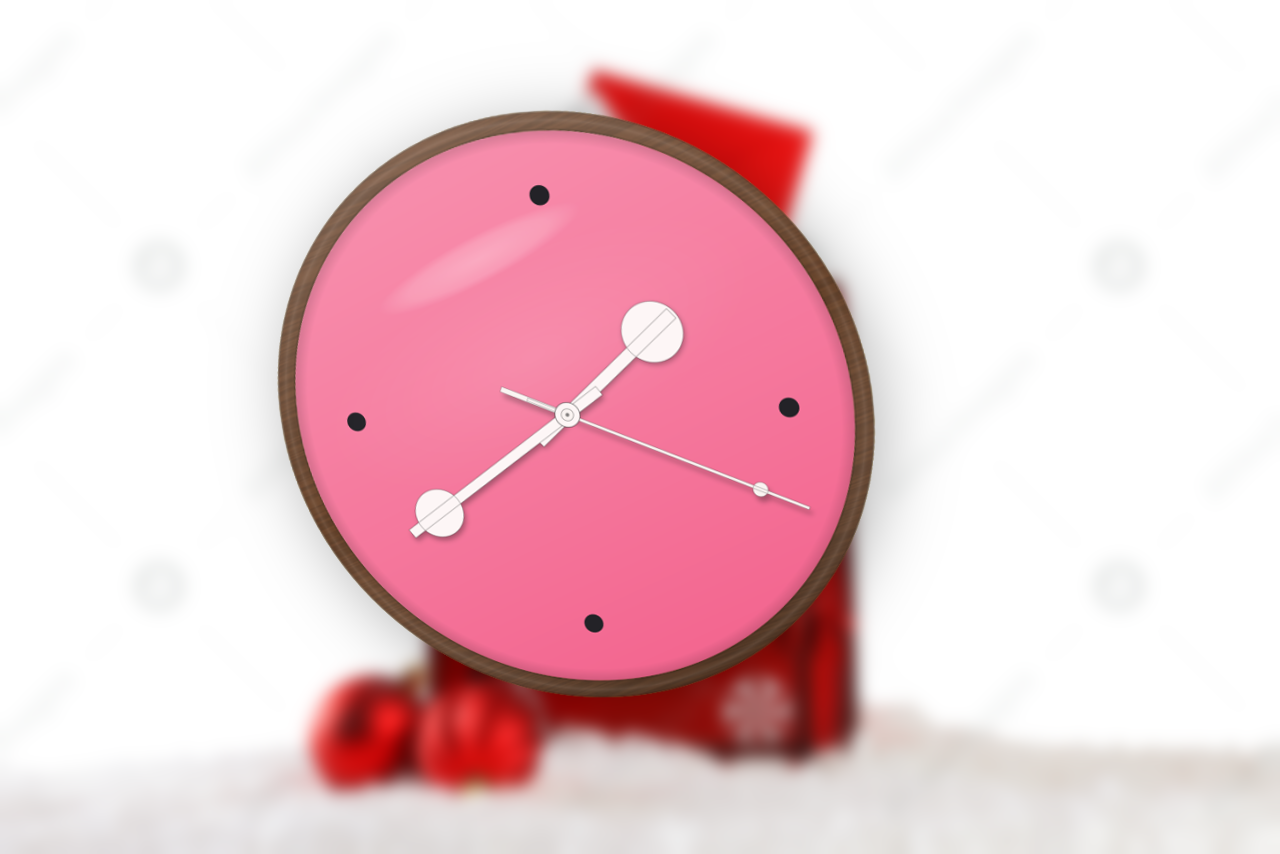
1:39:19
